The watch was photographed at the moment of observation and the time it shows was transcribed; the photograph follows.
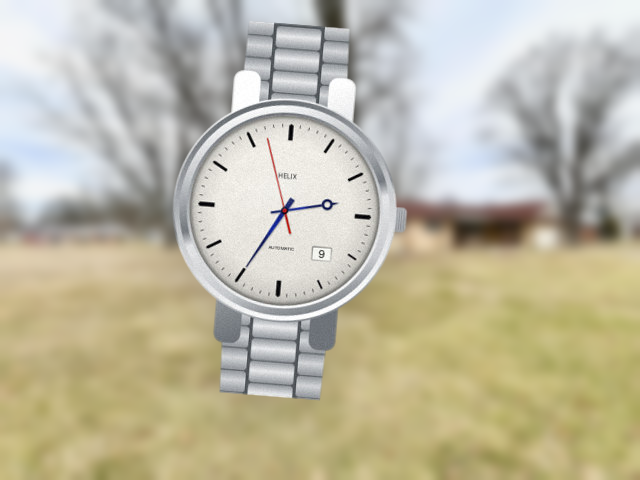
2:34:57
